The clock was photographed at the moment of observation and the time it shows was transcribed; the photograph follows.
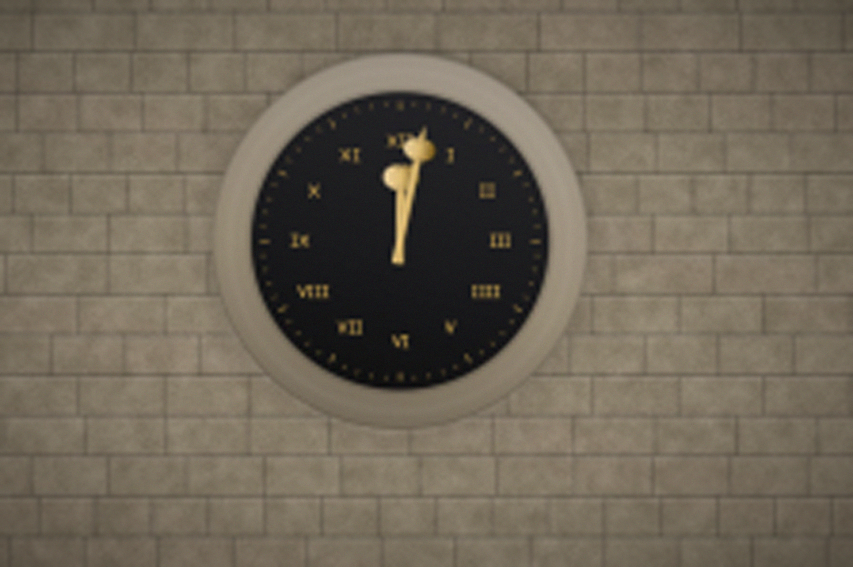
12:02
